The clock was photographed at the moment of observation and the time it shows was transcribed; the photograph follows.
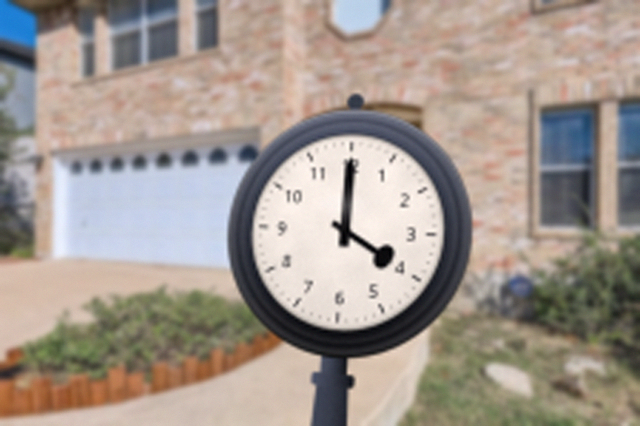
4:00
